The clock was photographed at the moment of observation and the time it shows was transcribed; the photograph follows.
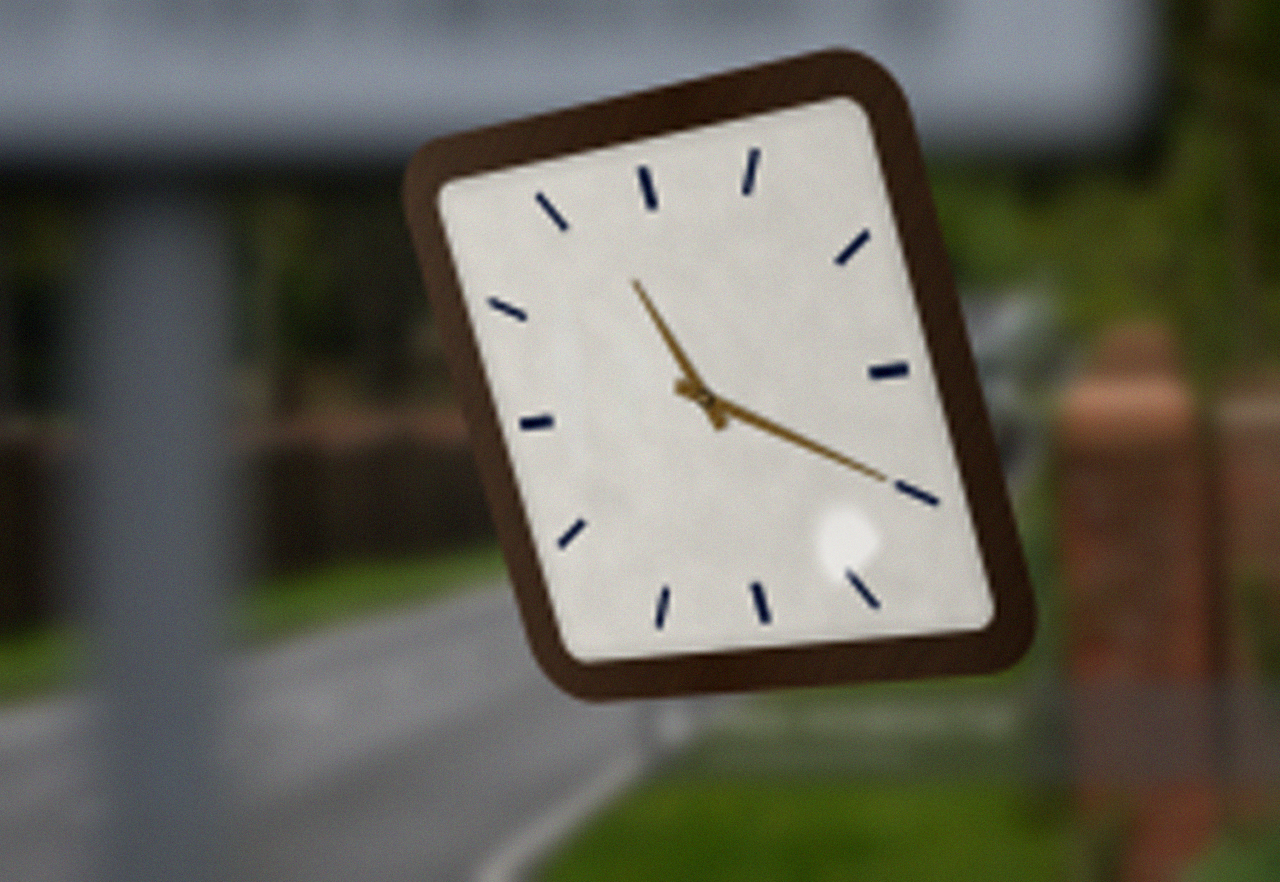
11:20
